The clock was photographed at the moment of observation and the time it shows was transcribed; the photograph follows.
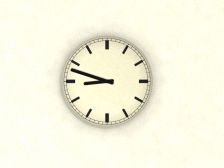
8:48
